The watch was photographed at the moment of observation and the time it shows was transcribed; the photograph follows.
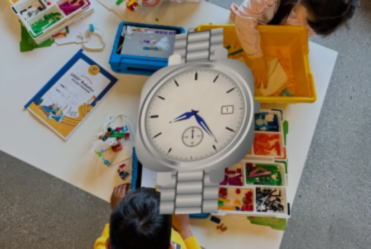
8:24
